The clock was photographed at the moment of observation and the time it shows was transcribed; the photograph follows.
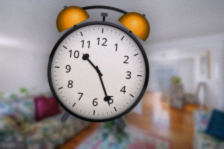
10:26
